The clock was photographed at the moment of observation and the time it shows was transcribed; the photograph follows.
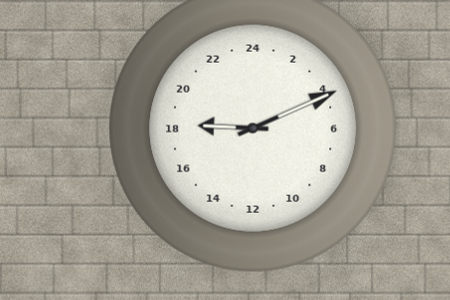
18:11
